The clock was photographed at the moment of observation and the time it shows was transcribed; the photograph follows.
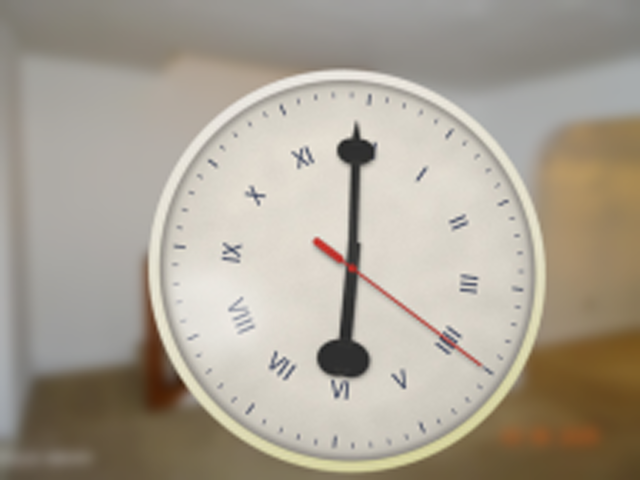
5:59:20
